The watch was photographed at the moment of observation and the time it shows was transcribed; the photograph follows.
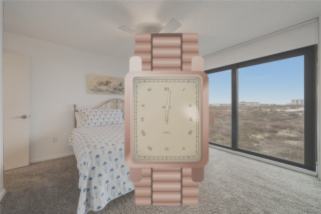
12:01
